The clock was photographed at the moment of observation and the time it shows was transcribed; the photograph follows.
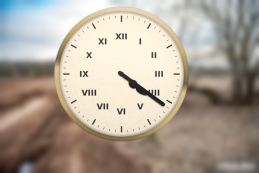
4:21
